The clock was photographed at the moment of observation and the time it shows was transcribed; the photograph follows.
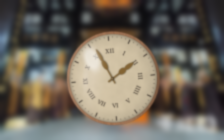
1:56
